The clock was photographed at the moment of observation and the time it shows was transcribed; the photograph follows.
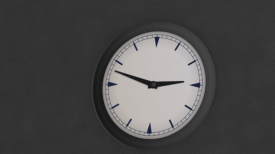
2:48
